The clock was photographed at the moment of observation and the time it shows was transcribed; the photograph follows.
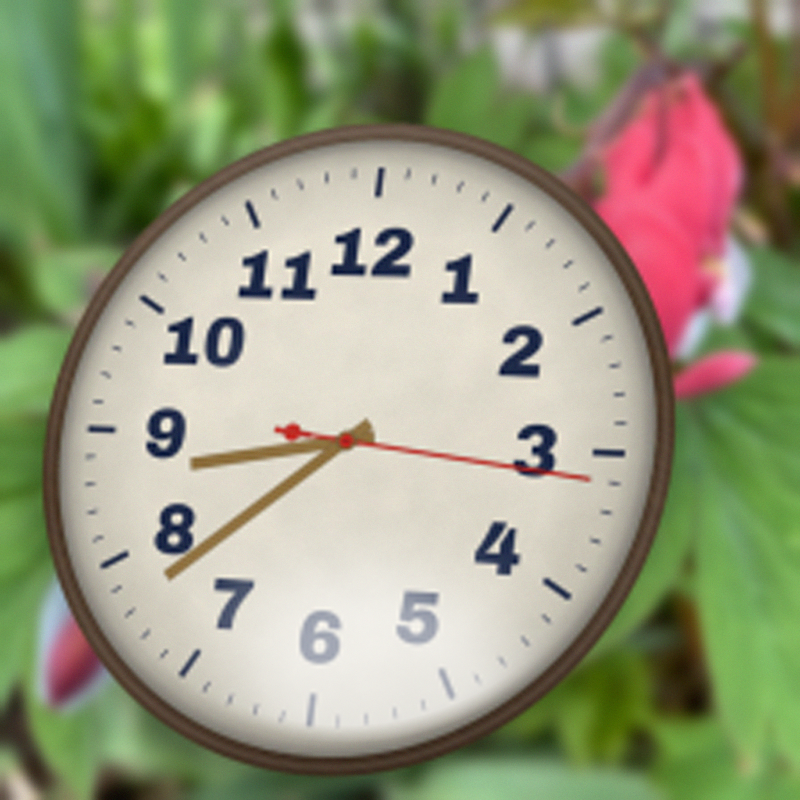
8:38:16
